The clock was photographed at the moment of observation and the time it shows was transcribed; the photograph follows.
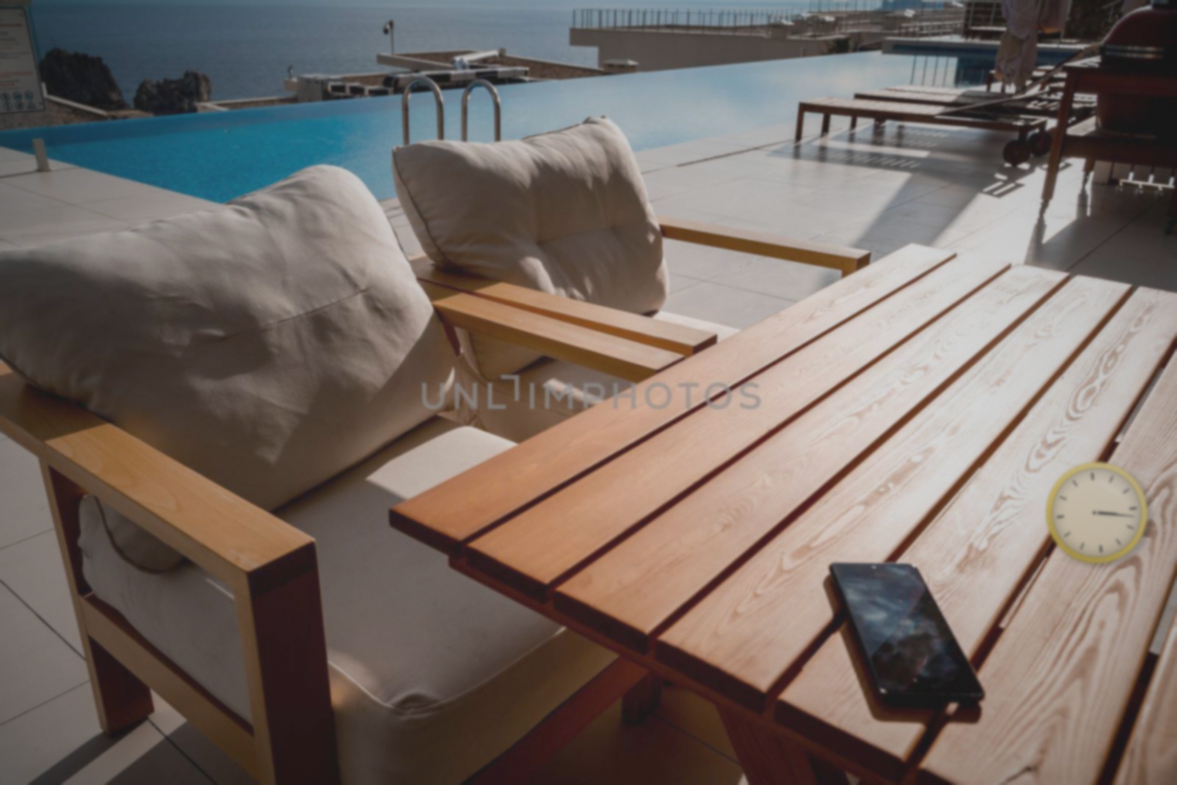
3:17
